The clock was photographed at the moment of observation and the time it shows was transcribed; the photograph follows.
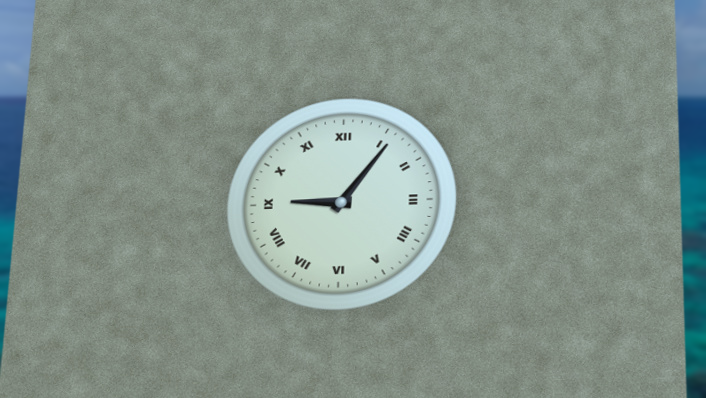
9:06
